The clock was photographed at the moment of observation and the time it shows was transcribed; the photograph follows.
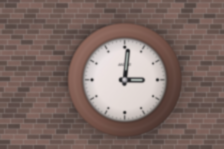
3:01
